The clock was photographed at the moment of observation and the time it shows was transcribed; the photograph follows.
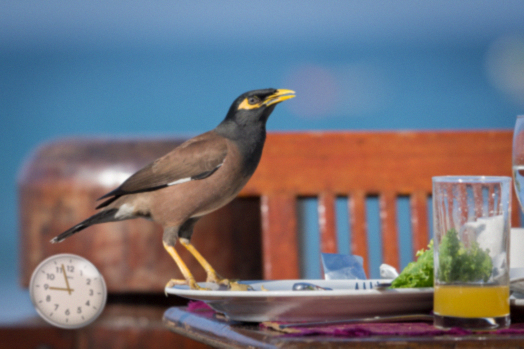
8:57
